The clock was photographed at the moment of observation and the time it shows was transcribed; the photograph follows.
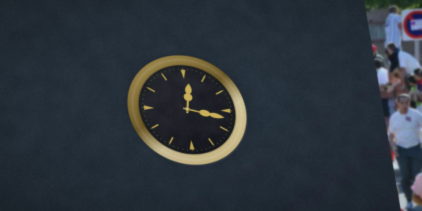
12:17
